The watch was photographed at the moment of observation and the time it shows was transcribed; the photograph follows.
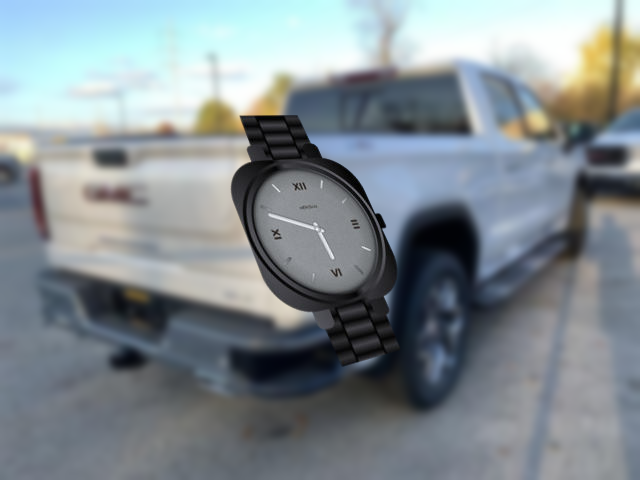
5:49
